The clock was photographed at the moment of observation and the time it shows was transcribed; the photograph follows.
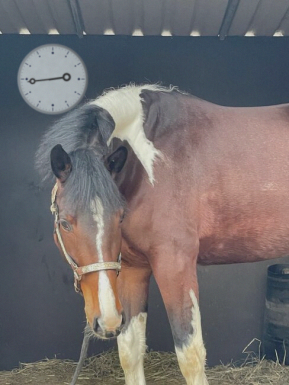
2:44
